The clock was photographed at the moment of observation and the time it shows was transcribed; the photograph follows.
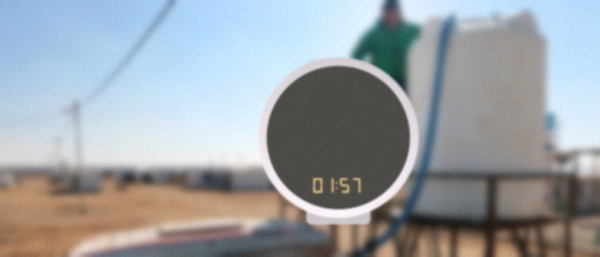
1:57
